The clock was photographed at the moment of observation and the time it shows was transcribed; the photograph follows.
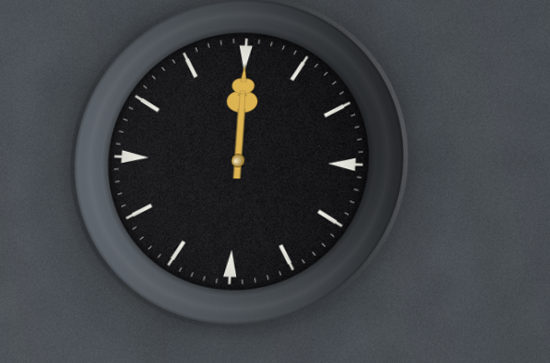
12:00
